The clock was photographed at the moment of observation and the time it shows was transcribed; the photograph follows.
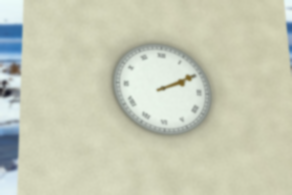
2:10
